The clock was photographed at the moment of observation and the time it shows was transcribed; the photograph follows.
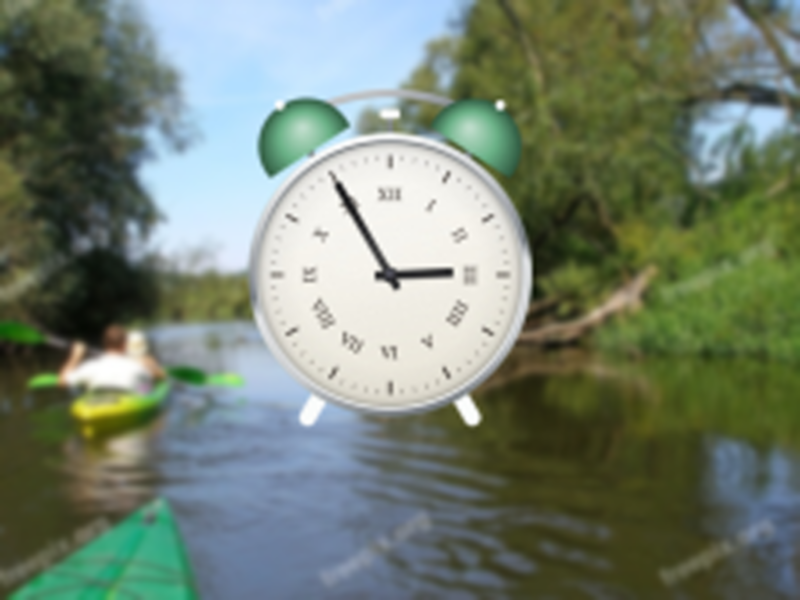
2:55
